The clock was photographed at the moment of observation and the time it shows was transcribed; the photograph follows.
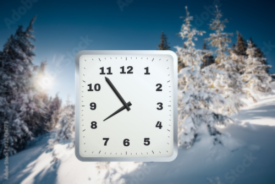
7:54
